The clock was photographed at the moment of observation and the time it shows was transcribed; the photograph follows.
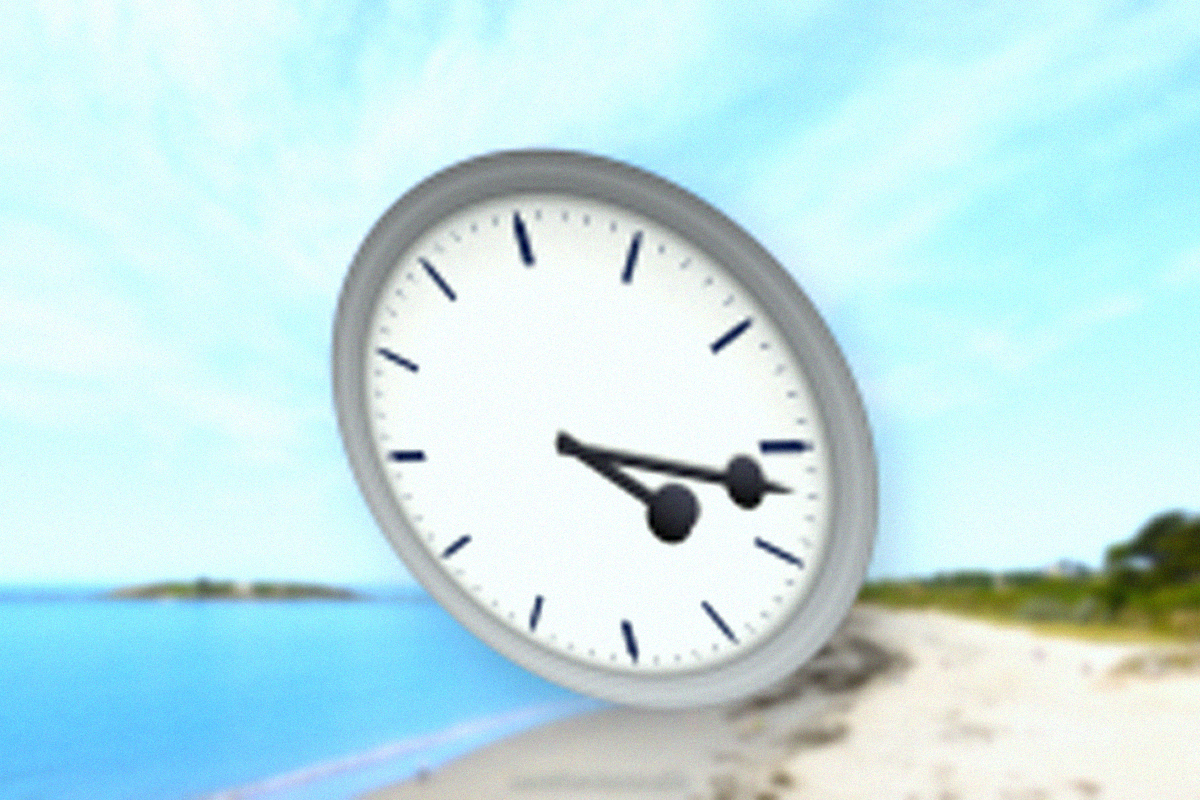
4:17
